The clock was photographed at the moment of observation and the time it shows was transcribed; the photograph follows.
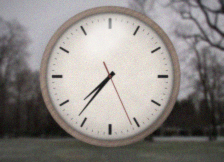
7:36:26
